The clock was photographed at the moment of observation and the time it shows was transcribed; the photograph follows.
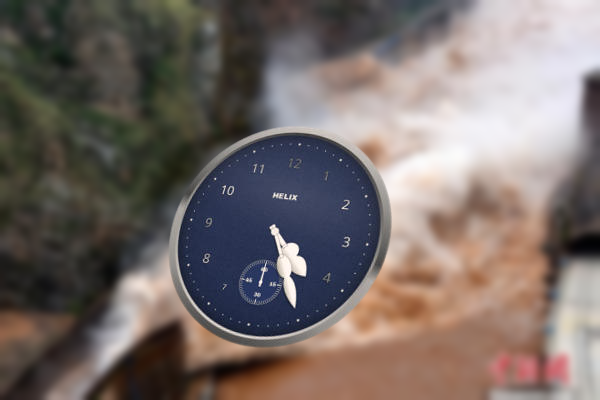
4:25
